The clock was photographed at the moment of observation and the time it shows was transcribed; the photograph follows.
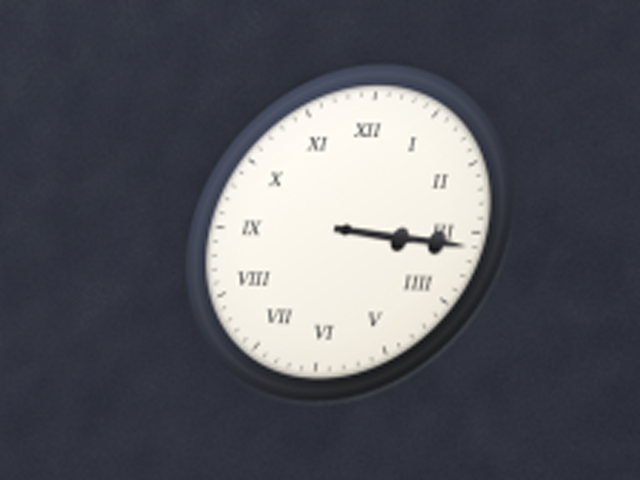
3:16
